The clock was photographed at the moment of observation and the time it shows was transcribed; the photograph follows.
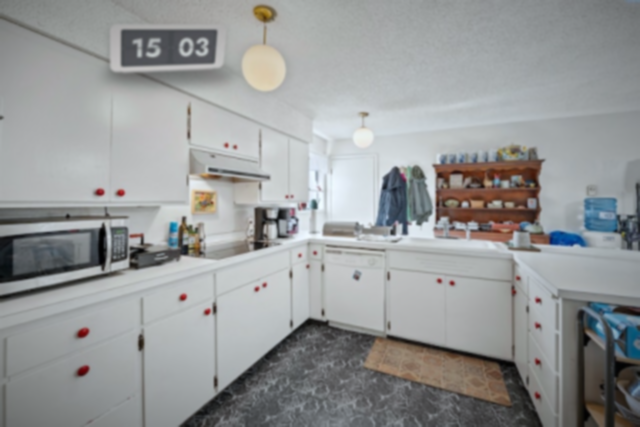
15:03
